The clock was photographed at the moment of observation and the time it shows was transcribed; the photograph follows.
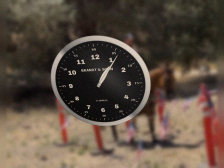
1:06
